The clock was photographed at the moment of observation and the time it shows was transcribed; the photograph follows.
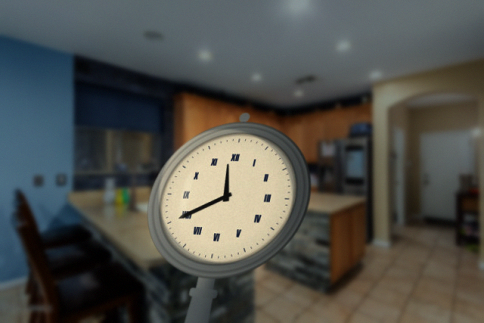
11:40
